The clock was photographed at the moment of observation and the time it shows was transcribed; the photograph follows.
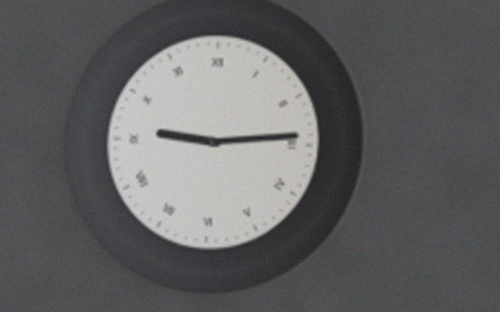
9:14
